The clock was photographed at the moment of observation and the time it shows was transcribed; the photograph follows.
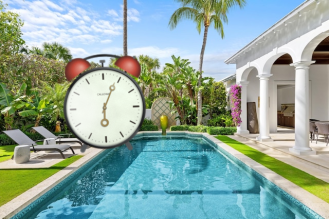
6:04
